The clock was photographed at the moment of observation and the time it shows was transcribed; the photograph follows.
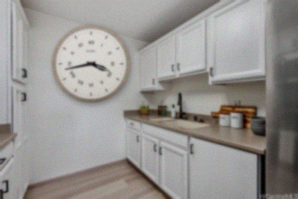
3:43
